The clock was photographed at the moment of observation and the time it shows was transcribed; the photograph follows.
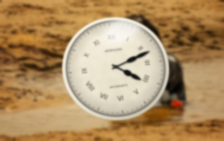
4:12
